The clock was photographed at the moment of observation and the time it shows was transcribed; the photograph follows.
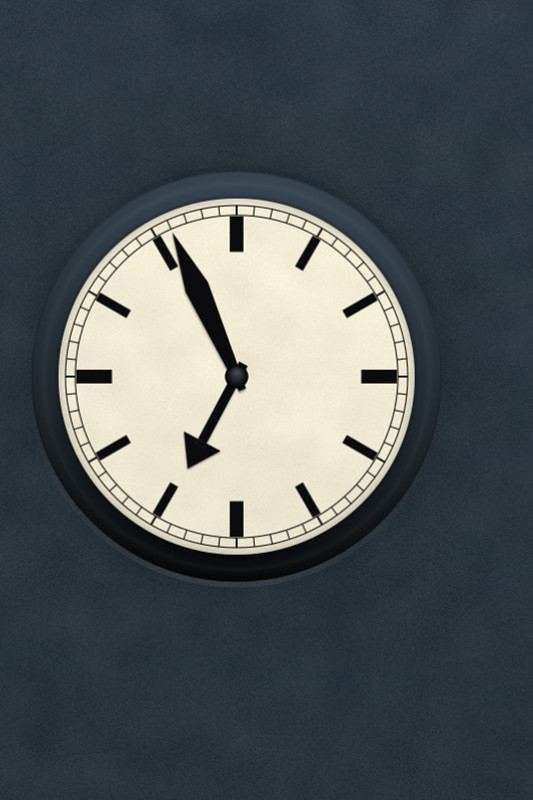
6:56
